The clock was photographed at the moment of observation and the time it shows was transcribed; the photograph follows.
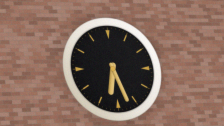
6:27
